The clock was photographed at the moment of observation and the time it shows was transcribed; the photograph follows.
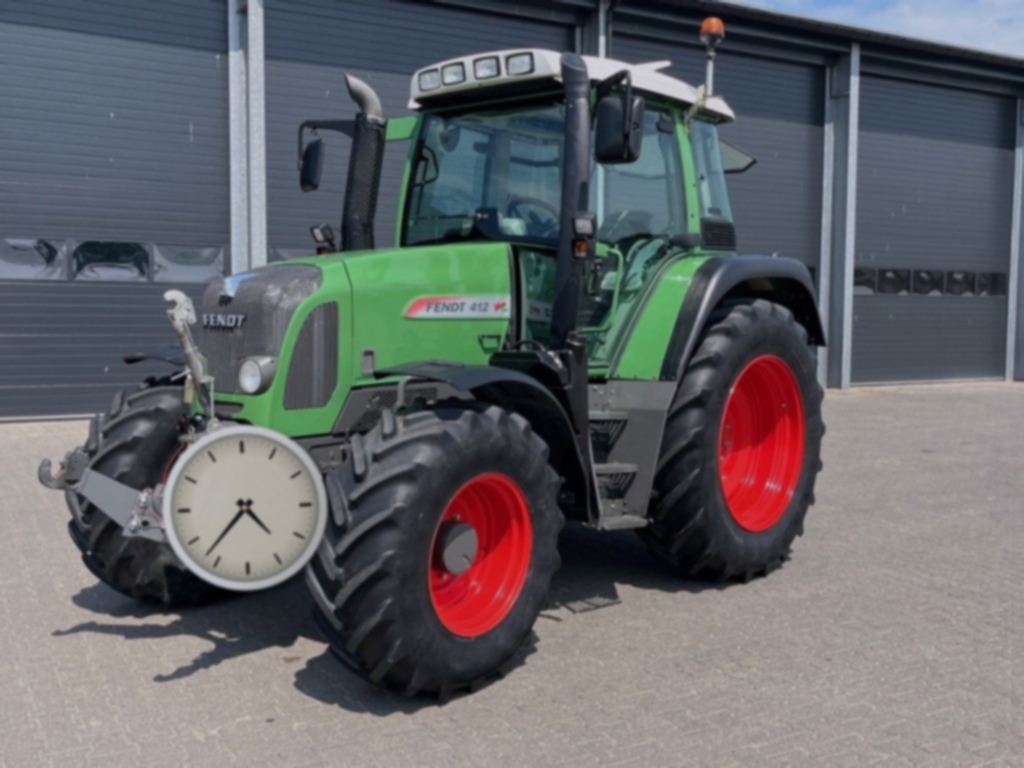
4:37
